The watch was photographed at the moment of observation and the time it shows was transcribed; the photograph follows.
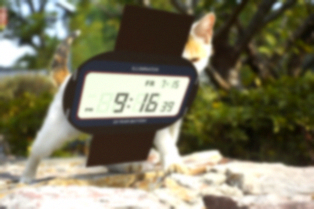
9:16
